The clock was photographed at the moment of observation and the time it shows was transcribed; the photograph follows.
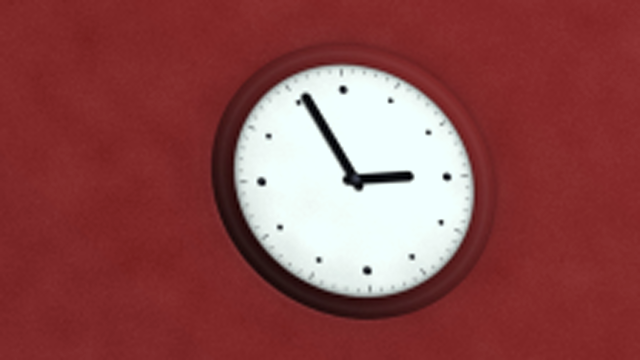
2:56
